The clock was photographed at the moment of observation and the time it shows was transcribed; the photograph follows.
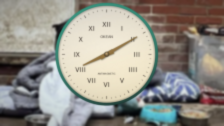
8:10
